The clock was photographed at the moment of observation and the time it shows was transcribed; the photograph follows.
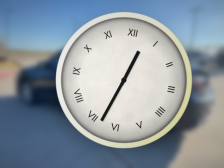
12:33
